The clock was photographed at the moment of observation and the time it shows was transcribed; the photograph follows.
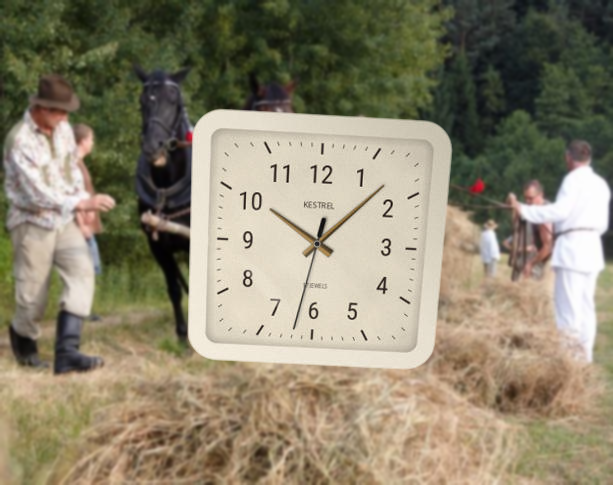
10:07:32
